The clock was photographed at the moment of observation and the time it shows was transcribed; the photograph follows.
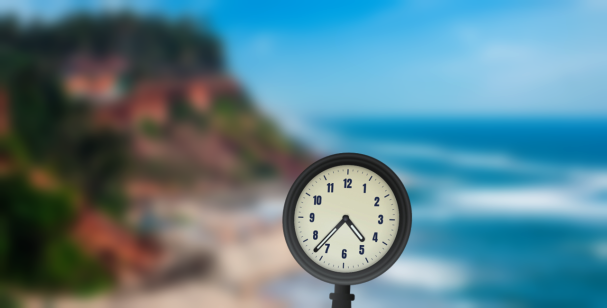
4:37
